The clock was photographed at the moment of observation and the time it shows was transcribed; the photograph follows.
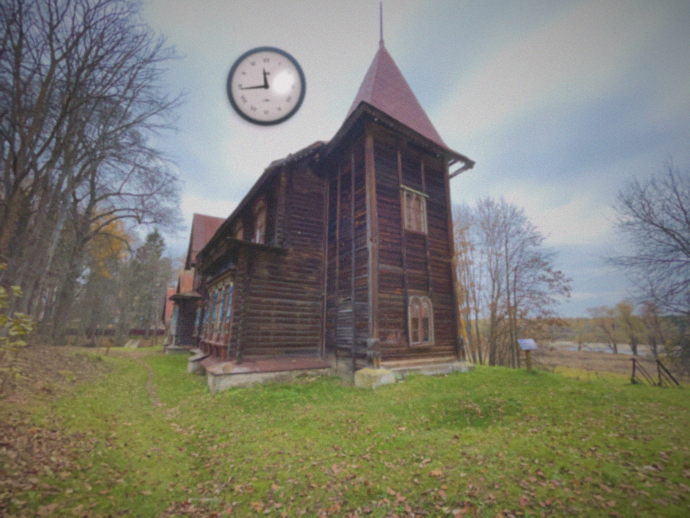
11:44
